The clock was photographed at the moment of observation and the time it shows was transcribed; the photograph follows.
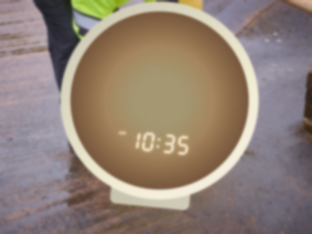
10:35
